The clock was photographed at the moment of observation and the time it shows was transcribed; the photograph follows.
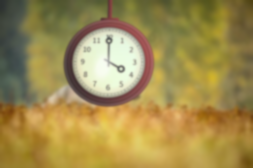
4:00
